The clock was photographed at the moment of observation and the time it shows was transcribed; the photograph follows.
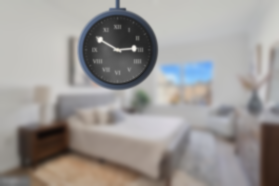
2:50
